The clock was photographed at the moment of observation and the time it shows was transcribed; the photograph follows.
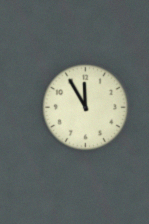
11:55
